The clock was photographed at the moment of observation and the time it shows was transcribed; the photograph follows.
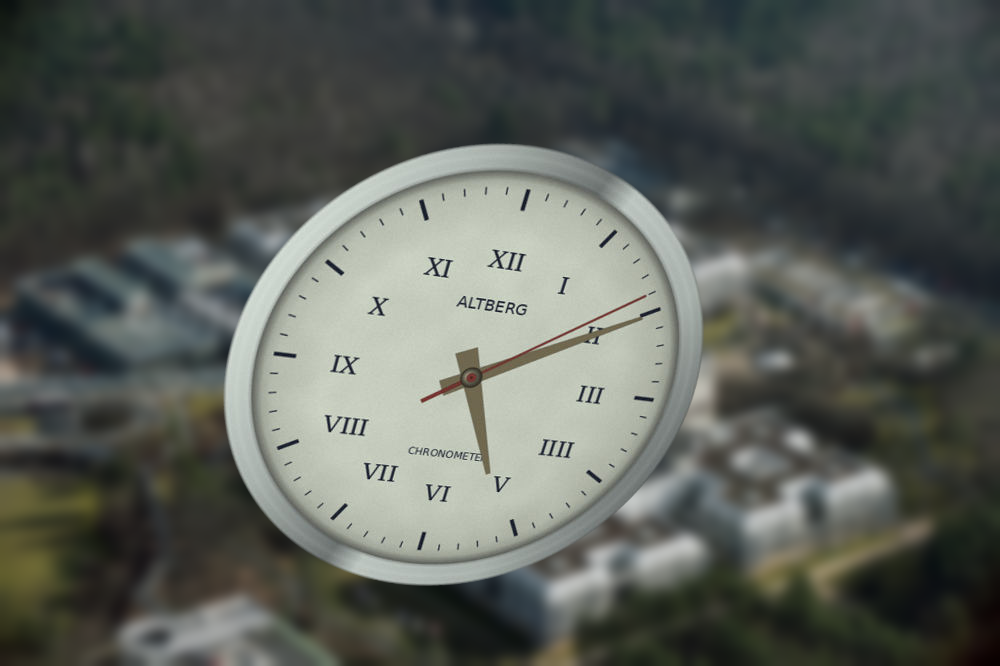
5:10:09
